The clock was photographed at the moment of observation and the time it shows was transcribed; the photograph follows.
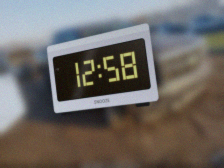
12:58
